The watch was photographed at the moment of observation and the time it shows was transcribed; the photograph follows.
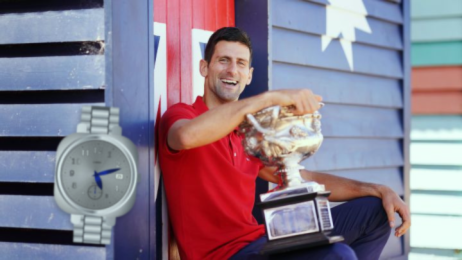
5:12
